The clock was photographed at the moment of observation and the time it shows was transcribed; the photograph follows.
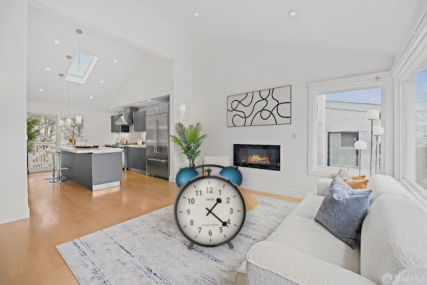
1:22
